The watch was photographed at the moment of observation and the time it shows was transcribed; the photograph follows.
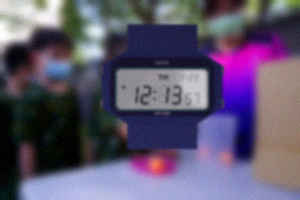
12:13:57
